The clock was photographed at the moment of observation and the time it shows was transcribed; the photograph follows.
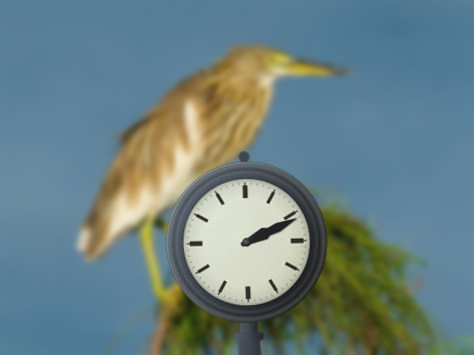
2:11
